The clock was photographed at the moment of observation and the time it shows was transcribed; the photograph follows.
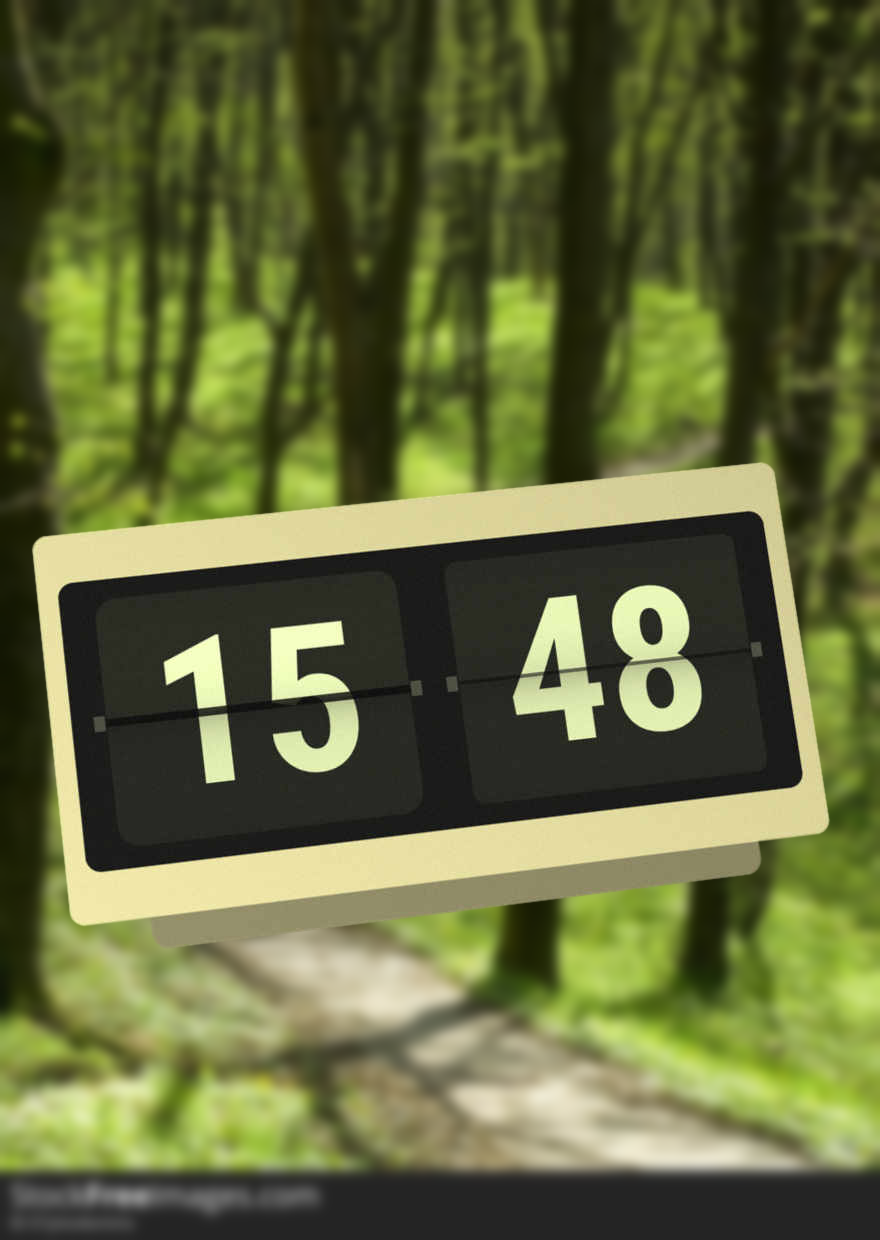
15:48
